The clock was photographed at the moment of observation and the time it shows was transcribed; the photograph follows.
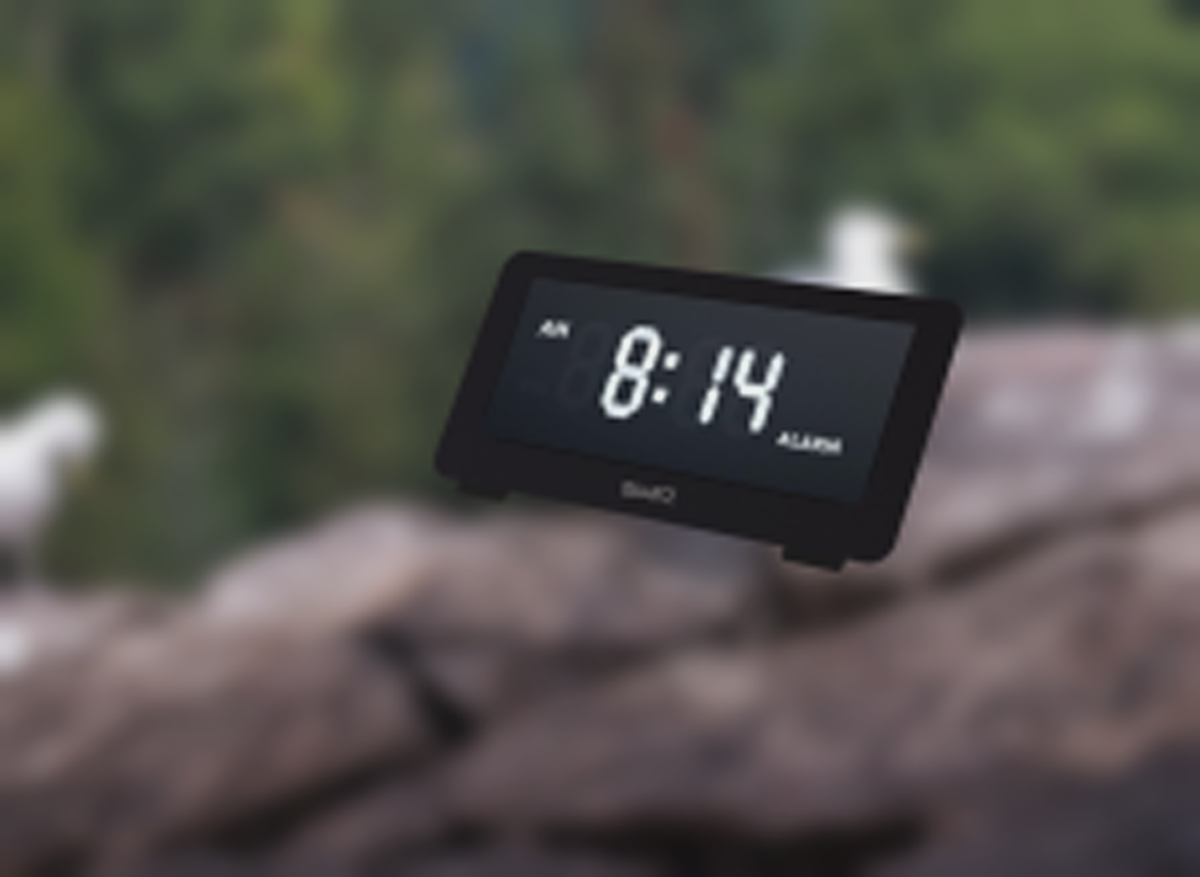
8:14
